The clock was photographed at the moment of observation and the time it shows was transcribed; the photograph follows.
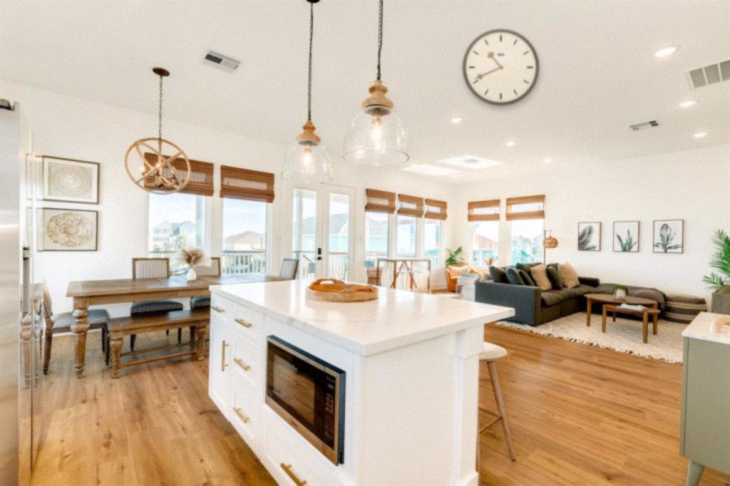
10:41
